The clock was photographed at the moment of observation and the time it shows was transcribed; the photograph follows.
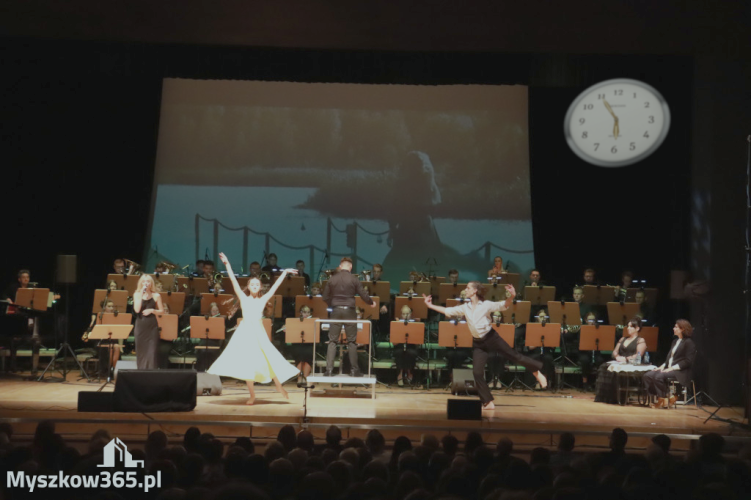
5:55
